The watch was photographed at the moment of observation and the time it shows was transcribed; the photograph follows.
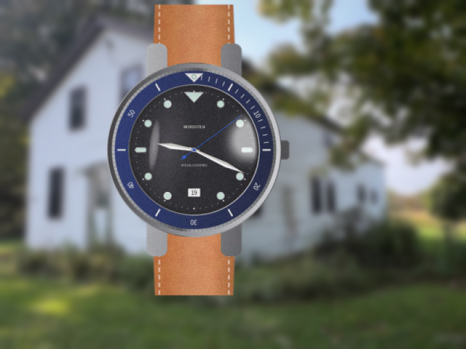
9:19:09
